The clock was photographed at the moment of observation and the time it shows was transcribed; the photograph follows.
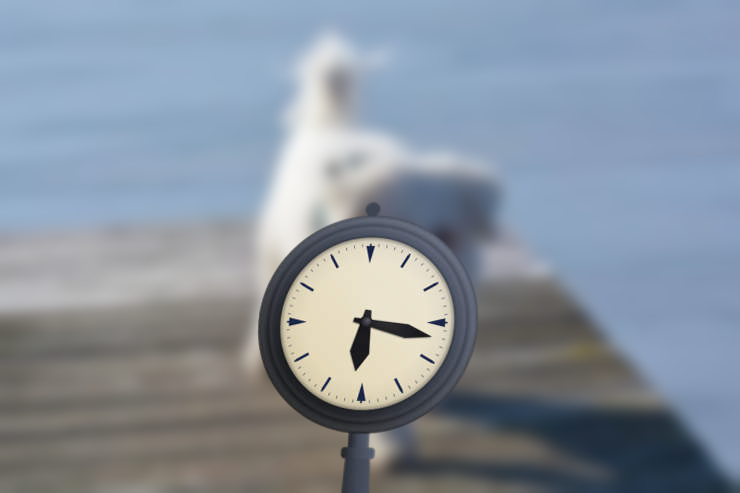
6:17
